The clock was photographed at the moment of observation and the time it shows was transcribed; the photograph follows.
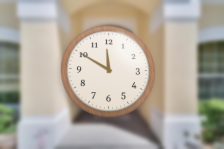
11:50
